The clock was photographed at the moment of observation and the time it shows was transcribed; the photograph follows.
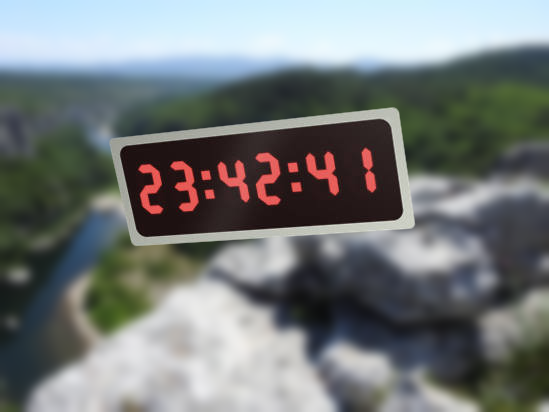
23:42:41
